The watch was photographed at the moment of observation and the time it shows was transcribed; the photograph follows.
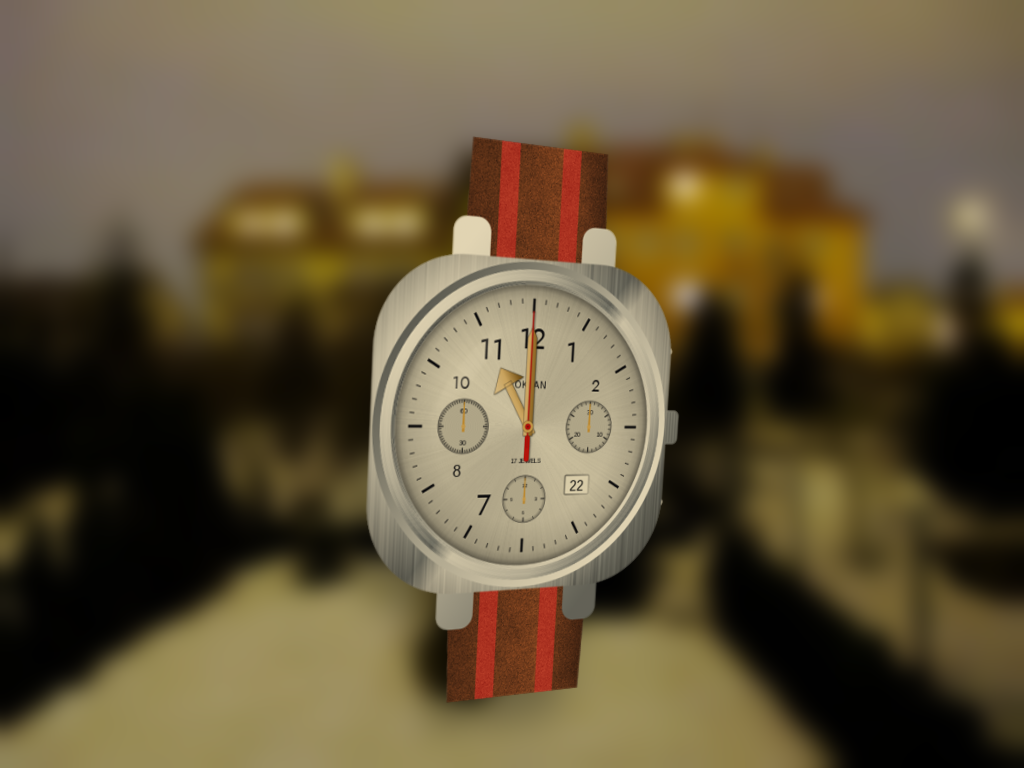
11:00
